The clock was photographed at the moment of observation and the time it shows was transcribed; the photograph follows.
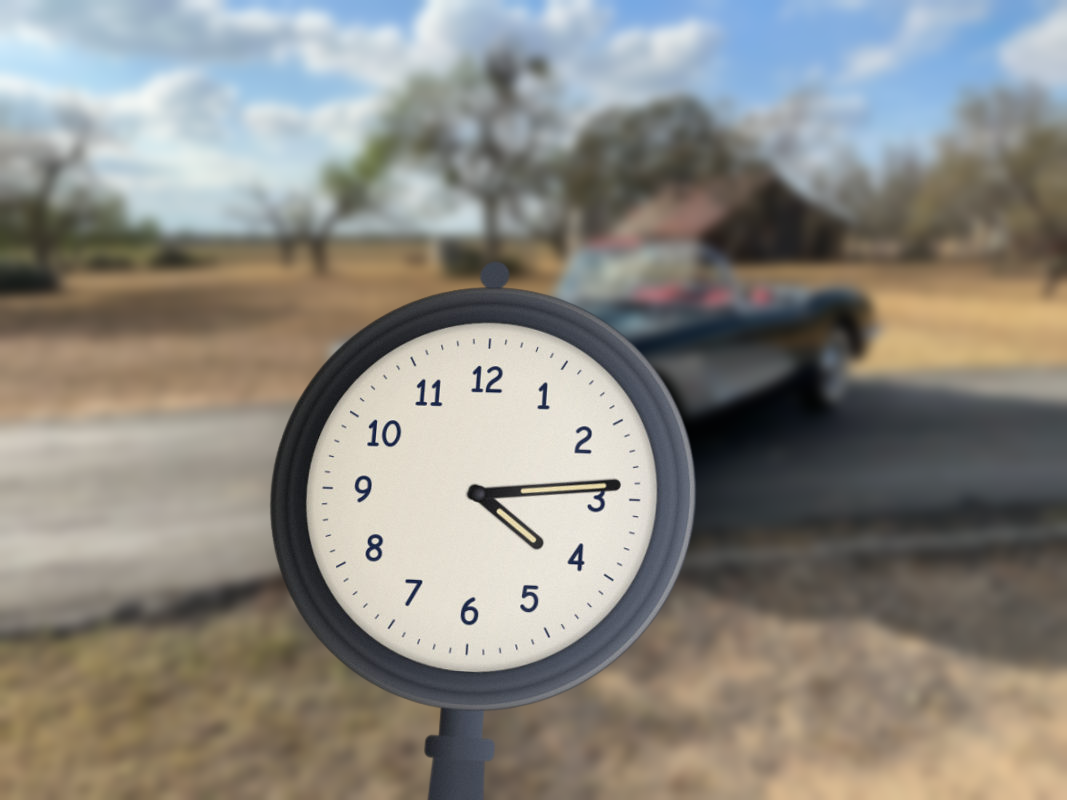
4:14
